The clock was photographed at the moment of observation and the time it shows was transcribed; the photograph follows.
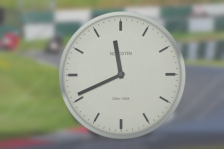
11:41
